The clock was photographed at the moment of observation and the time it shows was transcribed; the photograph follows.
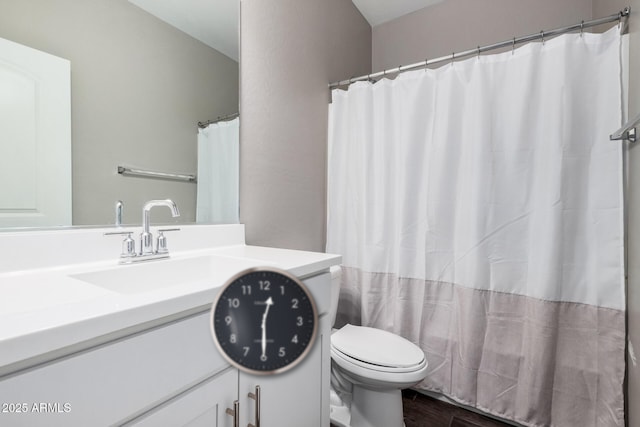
12:30
